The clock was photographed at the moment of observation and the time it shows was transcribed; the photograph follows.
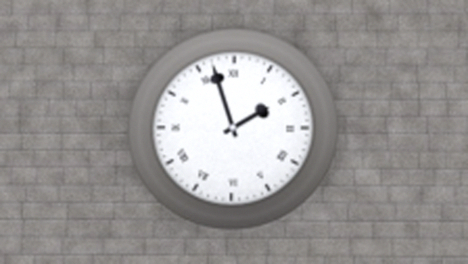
1:57
